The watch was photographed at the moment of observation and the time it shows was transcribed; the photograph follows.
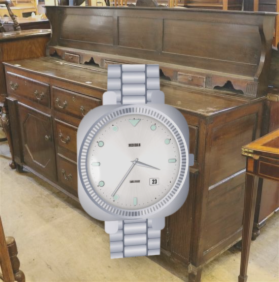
3:36
